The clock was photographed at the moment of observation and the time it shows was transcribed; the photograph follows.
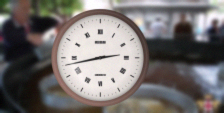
2:43
